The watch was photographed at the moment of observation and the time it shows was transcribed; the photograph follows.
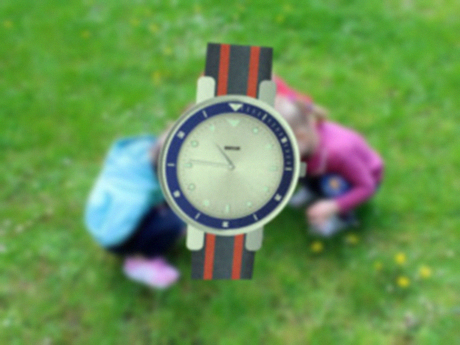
10:46
